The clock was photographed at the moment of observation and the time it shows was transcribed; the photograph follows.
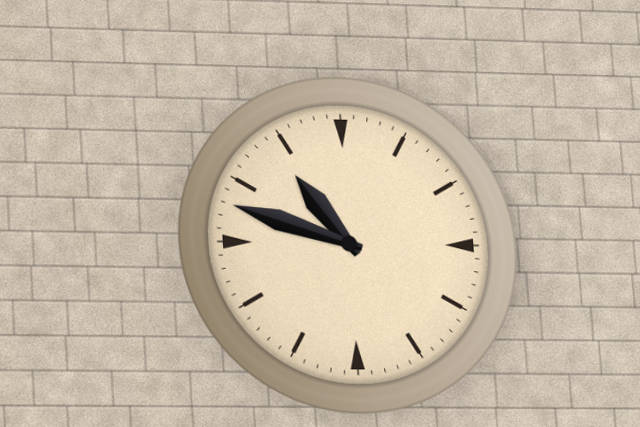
10:48
